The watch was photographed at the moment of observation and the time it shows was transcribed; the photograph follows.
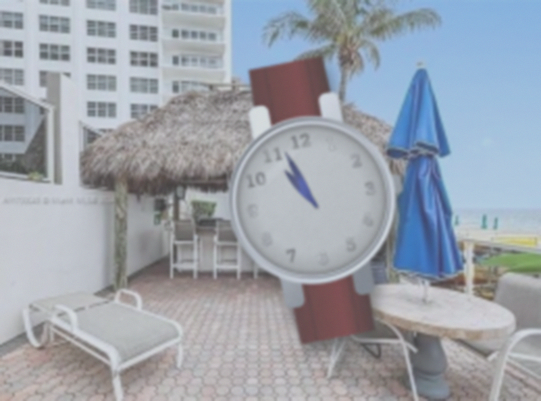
10:57
